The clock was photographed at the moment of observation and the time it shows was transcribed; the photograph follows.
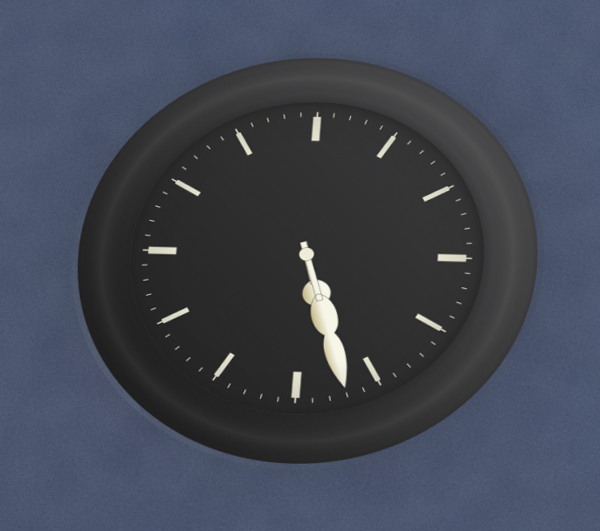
5:27
